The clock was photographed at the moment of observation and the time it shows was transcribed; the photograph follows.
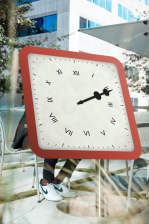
2:11
